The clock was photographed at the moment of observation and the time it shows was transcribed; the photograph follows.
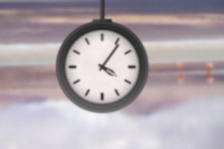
4:06
